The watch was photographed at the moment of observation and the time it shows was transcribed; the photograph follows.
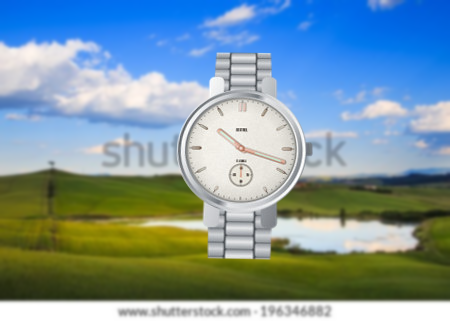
10:18
